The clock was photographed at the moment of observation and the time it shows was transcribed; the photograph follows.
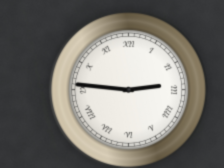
2:46
